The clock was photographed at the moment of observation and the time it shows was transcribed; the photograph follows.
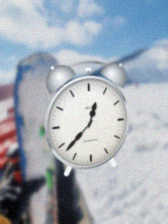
12:38
